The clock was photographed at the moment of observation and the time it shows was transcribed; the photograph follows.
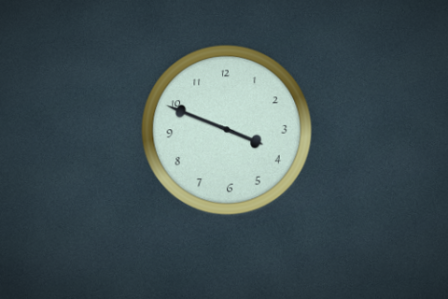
3:49
